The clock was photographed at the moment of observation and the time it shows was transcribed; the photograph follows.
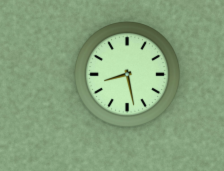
8:28
